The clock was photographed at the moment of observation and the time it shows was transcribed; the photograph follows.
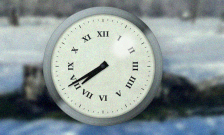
7:40
